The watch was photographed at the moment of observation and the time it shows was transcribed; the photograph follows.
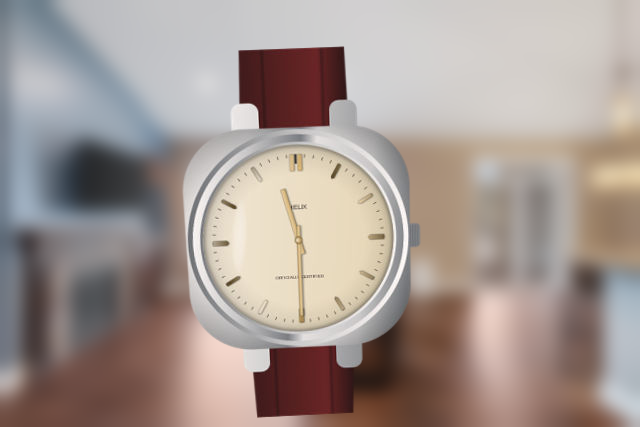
11:30
